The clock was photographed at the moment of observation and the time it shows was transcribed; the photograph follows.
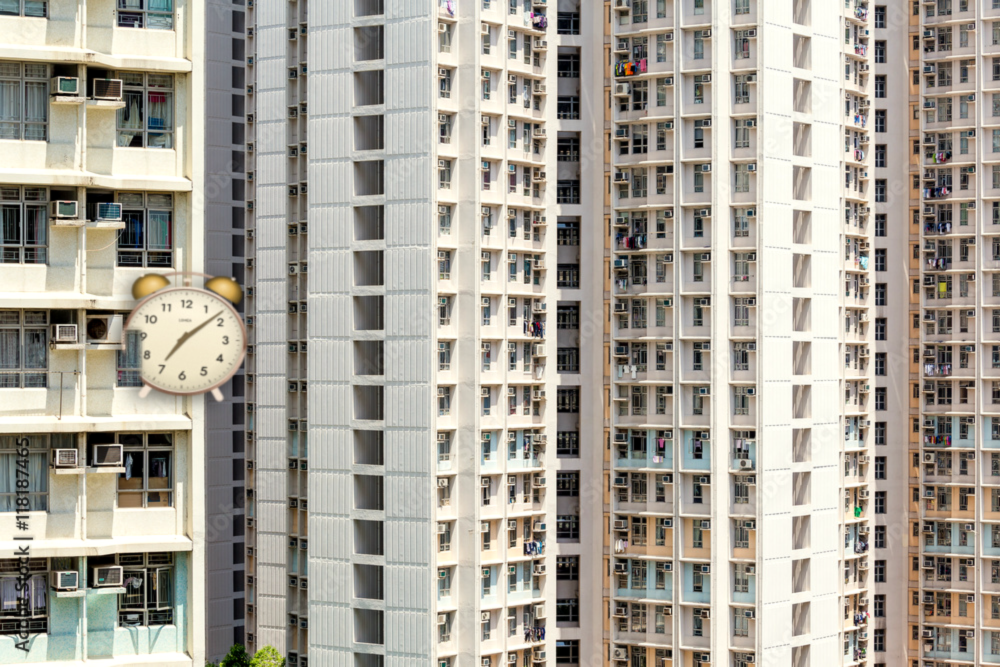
7:08
